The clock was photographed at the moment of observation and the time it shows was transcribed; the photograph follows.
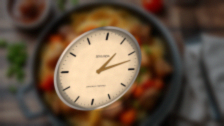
1:12
